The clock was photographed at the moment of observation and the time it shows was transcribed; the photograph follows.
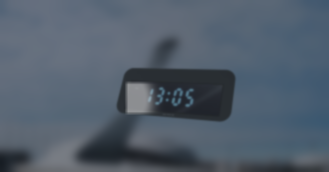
13:05
